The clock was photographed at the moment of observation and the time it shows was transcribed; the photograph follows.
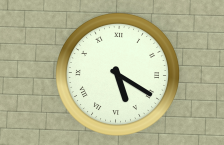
5:20
